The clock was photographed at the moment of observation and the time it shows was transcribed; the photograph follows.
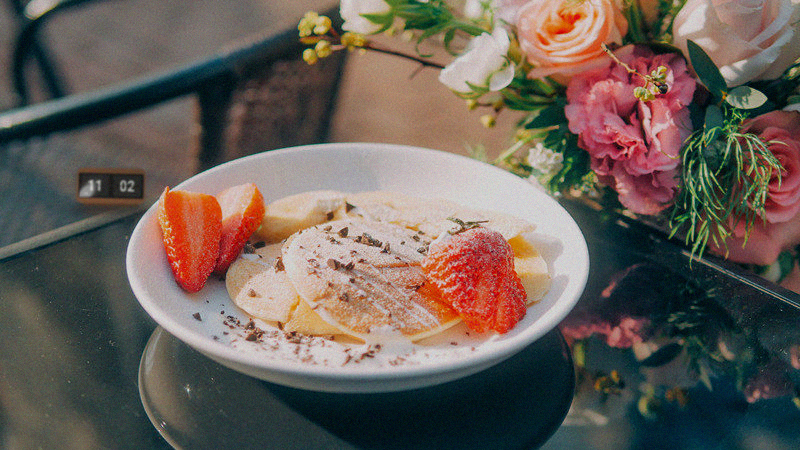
11:02
